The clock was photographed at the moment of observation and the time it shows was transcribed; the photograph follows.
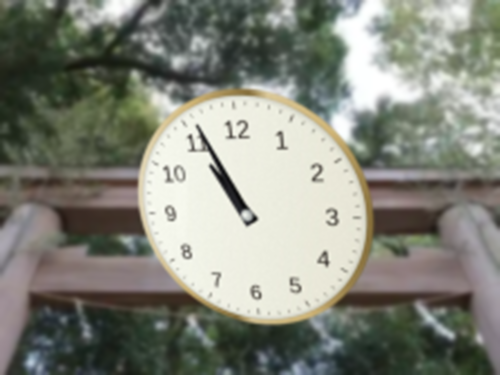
10:56
